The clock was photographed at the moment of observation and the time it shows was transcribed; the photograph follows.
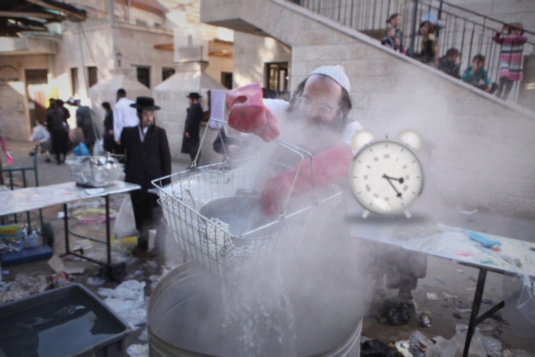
3:24
